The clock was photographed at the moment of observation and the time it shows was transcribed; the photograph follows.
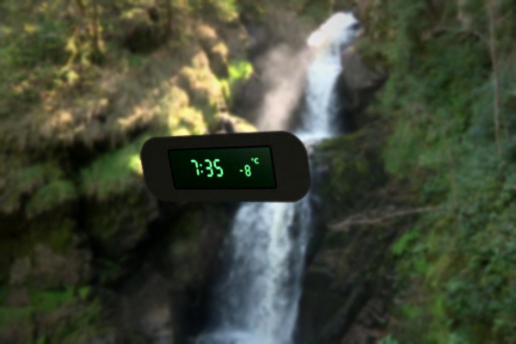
7:35
